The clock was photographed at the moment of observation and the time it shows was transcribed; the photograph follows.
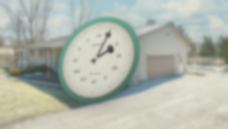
2:04
